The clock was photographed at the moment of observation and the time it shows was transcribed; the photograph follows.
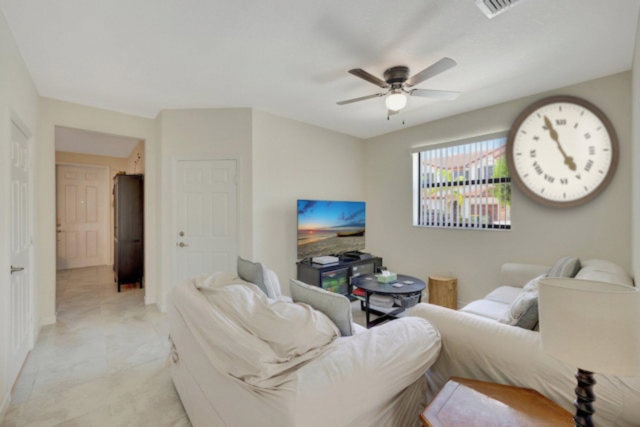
4:56
